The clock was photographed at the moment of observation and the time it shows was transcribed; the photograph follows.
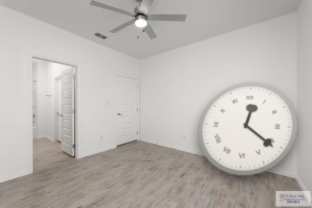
12:21
